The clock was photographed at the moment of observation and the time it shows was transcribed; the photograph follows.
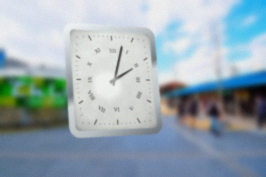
2:03
